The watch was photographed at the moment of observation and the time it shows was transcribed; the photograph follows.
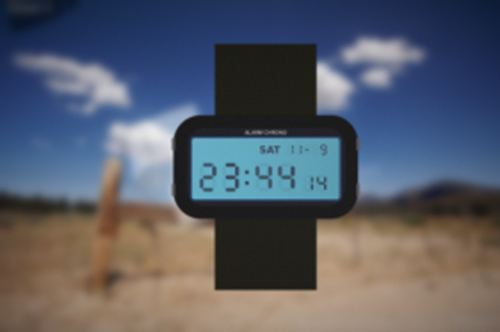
23:44:14
